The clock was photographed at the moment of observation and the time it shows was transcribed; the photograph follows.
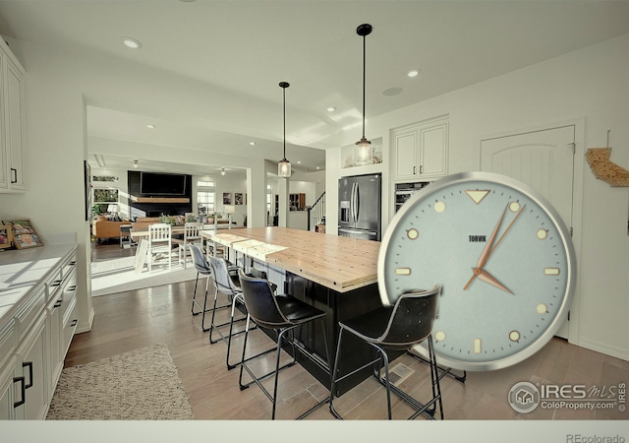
4:04:06
